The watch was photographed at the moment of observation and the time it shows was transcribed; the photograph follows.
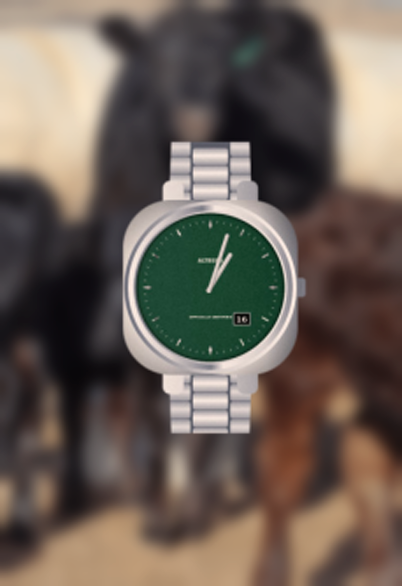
1:03
